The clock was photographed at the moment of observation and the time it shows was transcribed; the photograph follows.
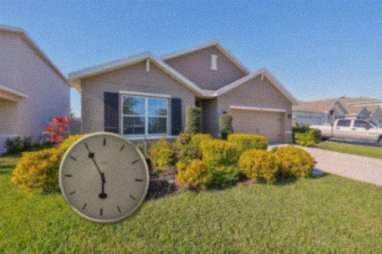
5:55
